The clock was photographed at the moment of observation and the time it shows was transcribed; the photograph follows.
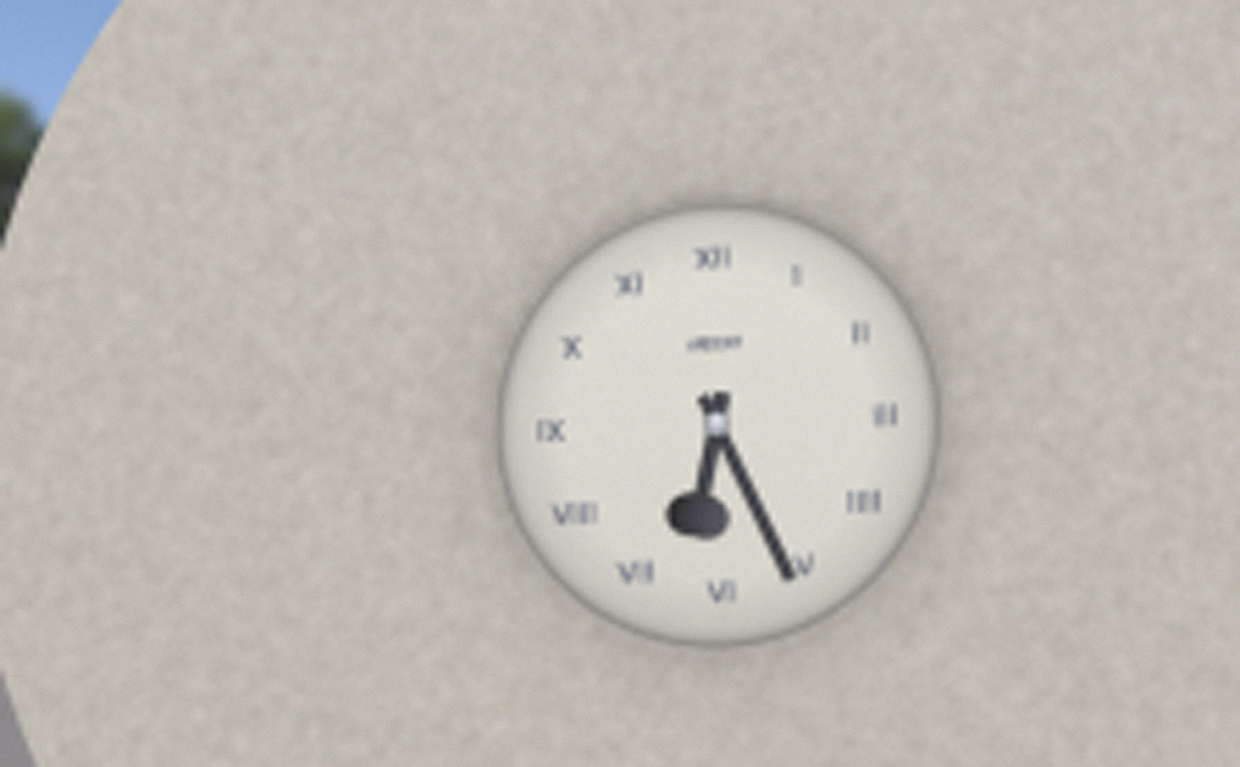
6:26
